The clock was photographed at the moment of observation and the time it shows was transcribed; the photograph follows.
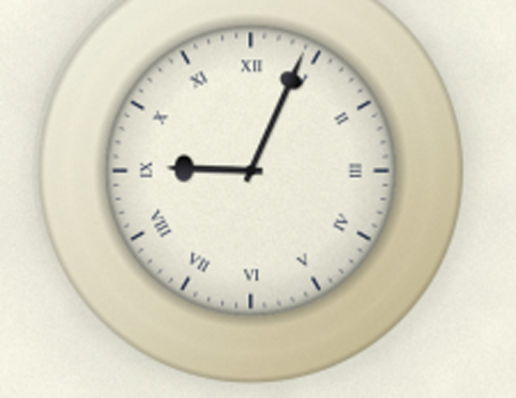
9:04
